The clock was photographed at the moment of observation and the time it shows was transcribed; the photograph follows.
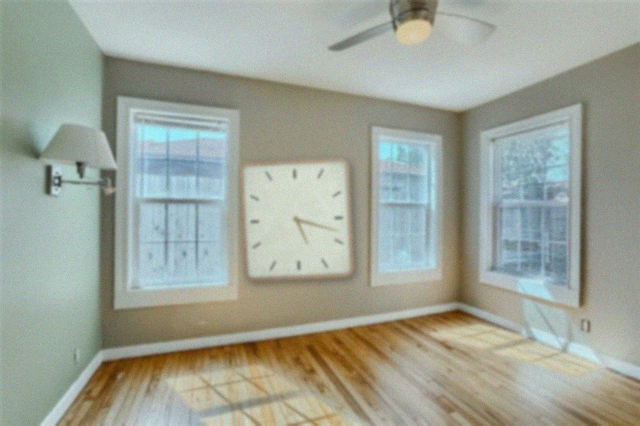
5:18
